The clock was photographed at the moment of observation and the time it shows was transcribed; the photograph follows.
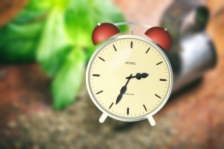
2:34
